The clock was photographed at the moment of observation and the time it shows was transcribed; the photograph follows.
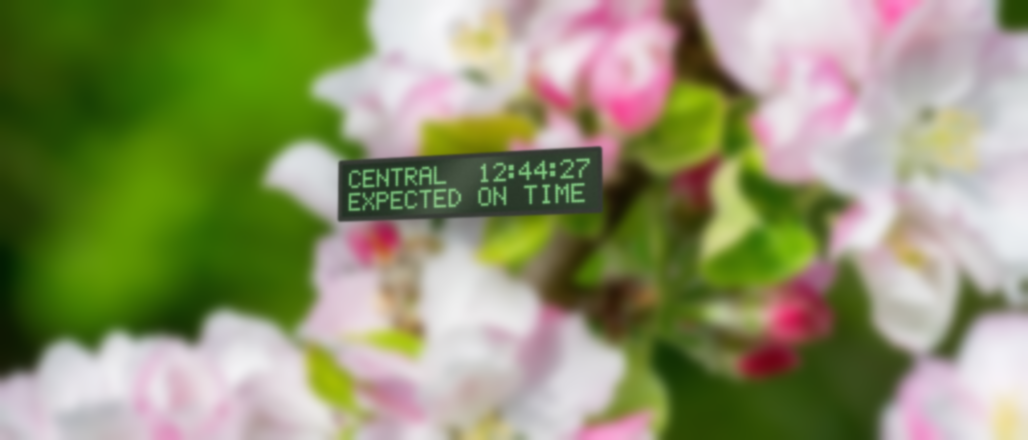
12:44:27
